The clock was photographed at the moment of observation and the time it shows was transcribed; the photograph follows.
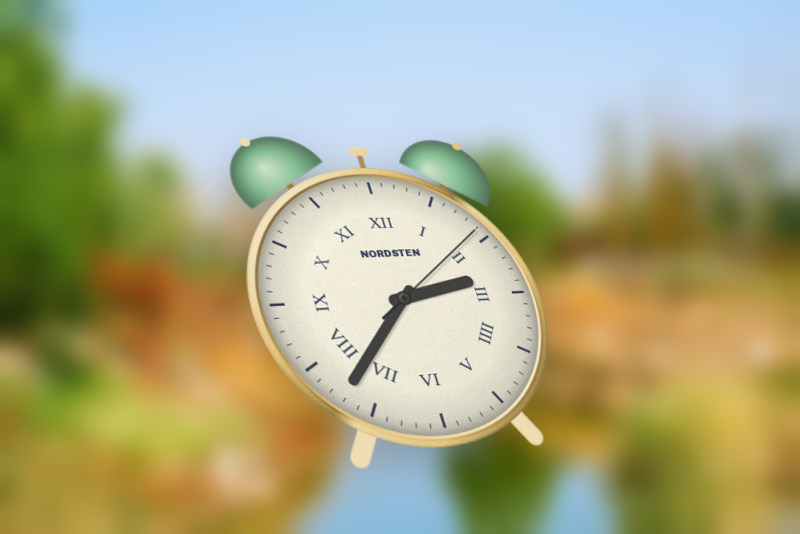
2:37:09
